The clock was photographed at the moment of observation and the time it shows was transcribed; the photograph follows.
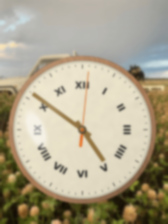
4:51:01
